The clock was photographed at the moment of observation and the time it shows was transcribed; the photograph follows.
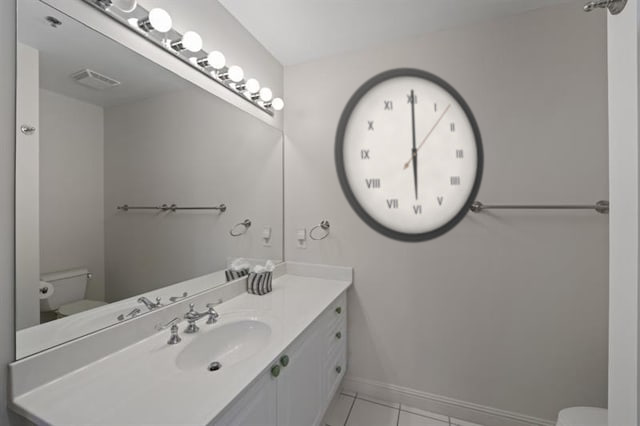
6:00:07
